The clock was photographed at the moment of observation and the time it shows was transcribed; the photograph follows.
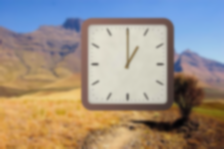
1:00
